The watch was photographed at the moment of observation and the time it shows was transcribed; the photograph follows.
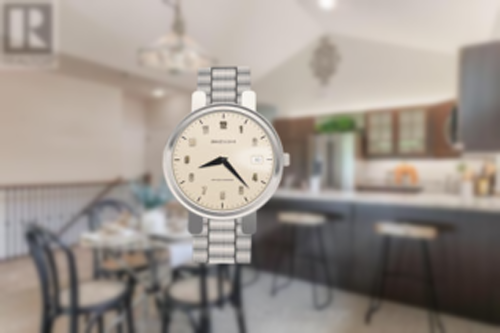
8:23
